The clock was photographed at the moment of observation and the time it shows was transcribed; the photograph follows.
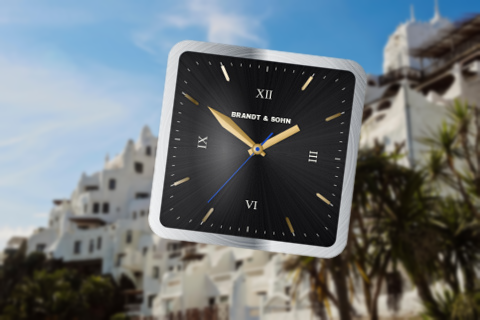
1:50:36
